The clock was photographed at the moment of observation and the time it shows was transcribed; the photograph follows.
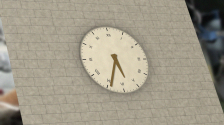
5:34
